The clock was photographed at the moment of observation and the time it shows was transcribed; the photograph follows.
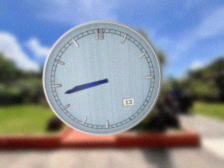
8:43
